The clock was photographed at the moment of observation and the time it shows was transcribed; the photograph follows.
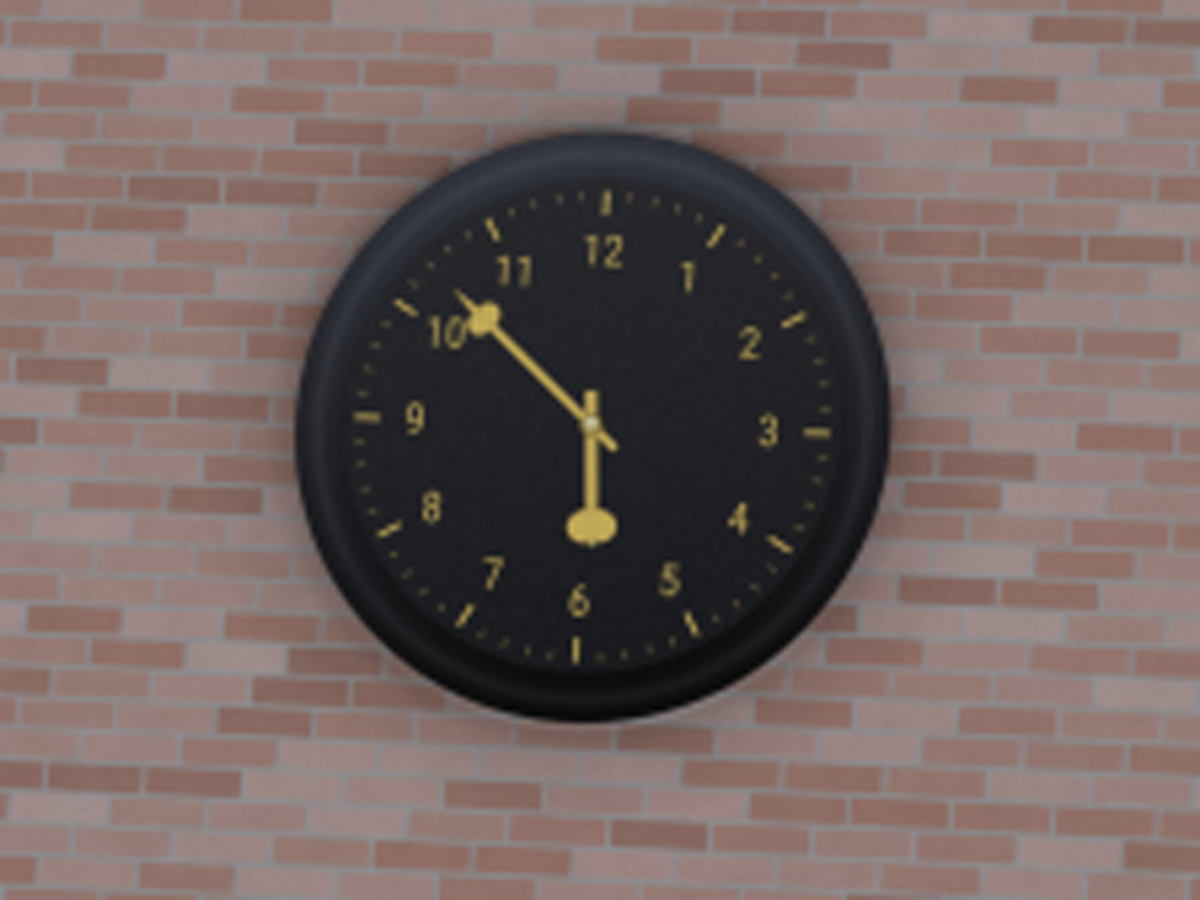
5:52
